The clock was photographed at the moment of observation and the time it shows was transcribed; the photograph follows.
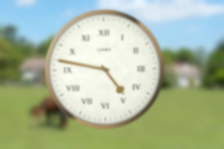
4:47
